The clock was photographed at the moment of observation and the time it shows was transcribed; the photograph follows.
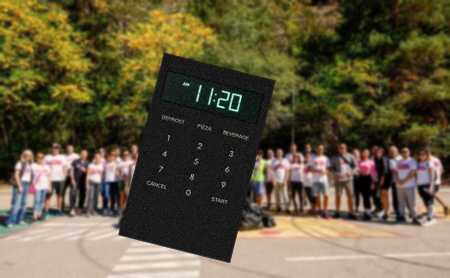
11:20
